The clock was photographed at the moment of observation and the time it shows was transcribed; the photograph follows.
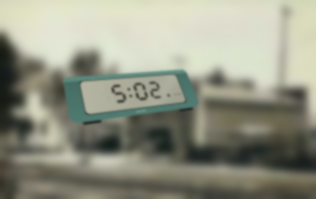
5:02
